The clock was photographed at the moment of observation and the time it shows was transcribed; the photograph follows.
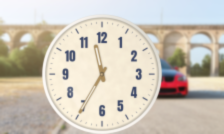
11:35
